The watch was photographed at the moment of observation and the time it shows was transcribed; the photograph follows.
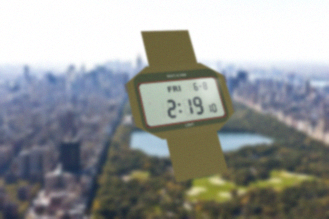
2:19
